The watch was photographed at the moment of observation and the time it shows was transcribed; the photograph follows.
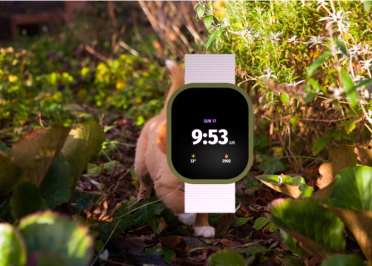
9:53
